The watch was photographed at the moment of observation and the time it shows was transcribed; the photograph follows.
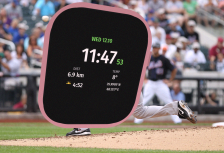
11:47:53
